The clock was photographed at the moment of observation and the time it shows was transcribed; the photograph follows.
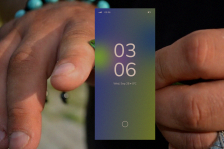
3:06
